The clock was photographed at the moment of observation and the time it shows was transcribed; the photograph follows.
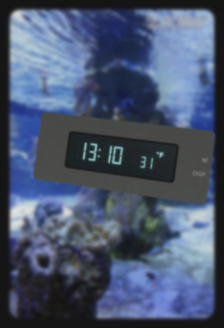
13:10
